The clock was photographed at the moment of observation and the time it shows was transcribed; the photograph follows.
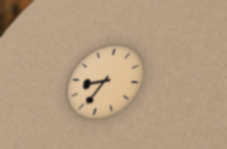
8:34
